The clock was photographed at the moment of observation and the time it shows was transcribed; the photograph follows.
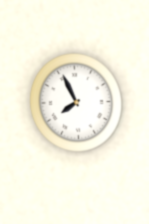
7:56
